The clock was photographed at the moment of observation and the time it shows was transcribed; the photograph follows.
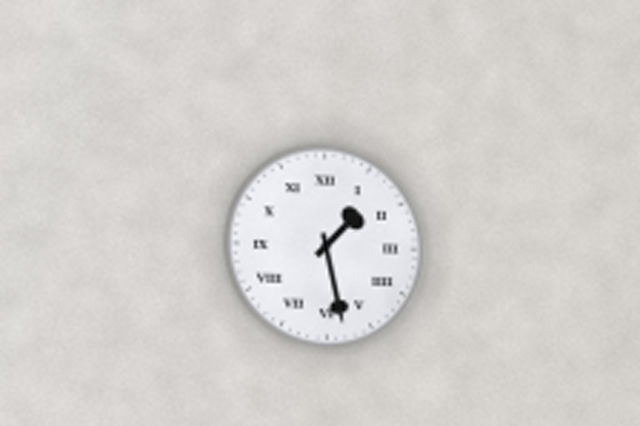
1:28
